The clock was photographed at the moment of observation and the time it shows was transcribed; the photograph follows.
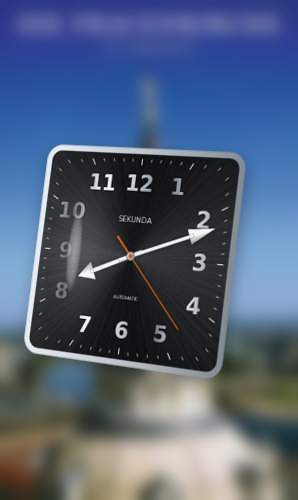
8:11:23
